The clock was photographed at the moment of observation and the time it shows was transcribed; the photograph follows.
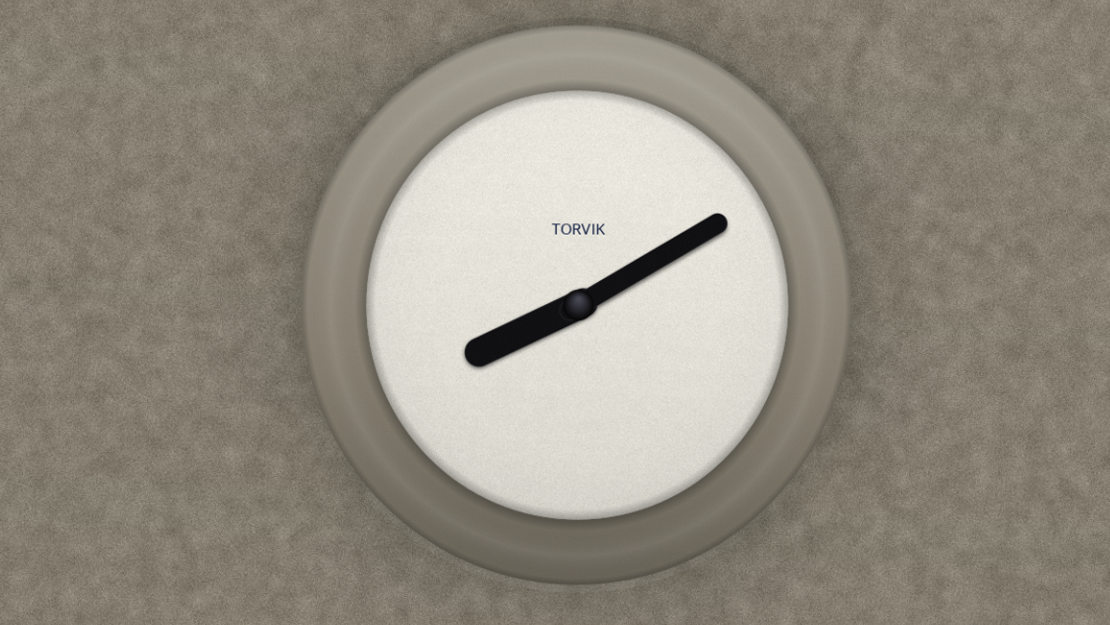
8:10
